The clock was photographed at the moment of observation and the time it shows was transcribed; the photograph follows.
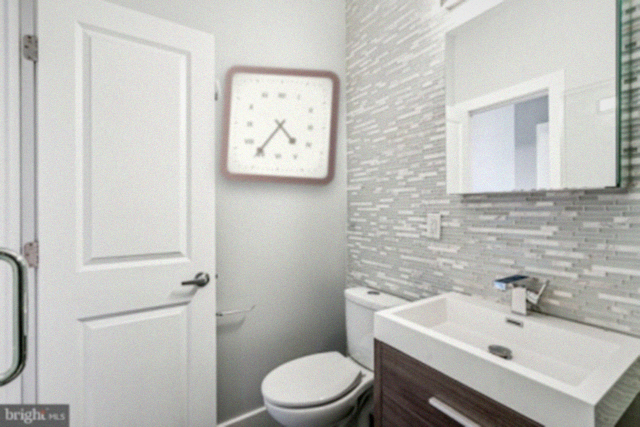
4:36
